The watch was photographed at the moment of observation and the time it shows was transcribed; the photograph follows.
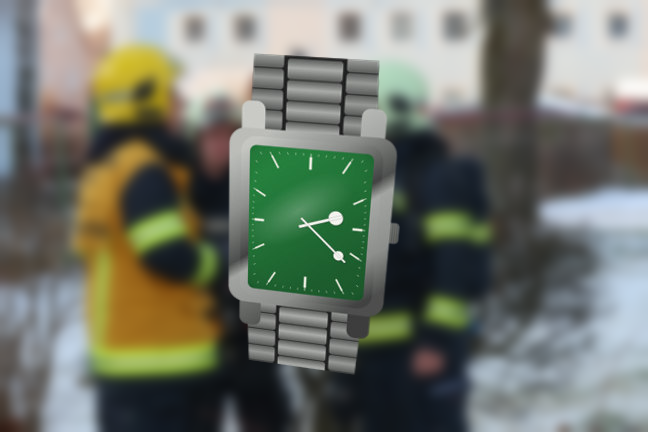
2:22
